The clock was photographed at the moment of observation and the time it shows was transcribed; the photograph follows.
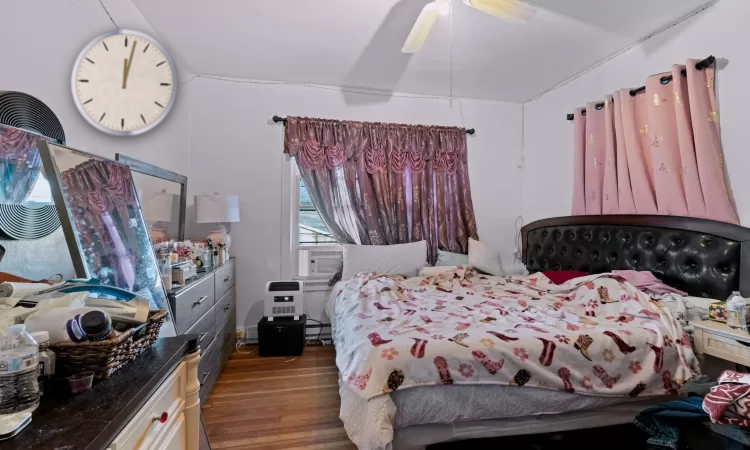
12:02
